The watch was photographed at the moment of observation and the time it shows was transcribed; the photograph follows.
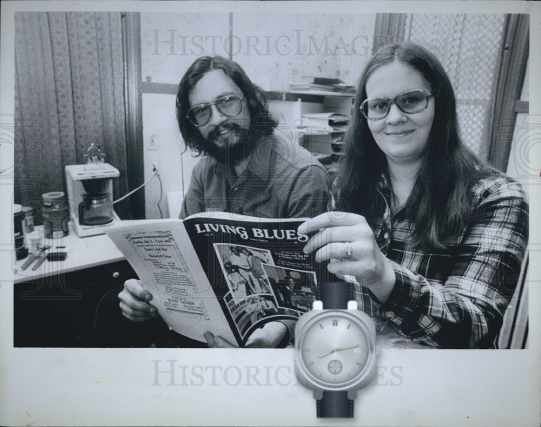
8:13
